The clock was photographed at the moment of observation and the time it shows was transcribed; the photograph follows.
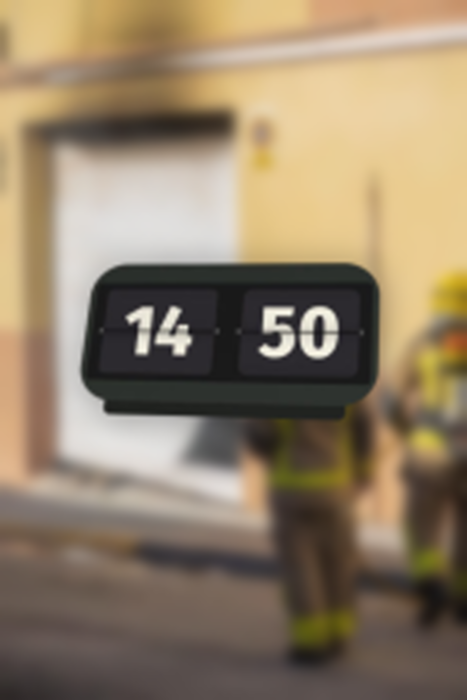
14:50
